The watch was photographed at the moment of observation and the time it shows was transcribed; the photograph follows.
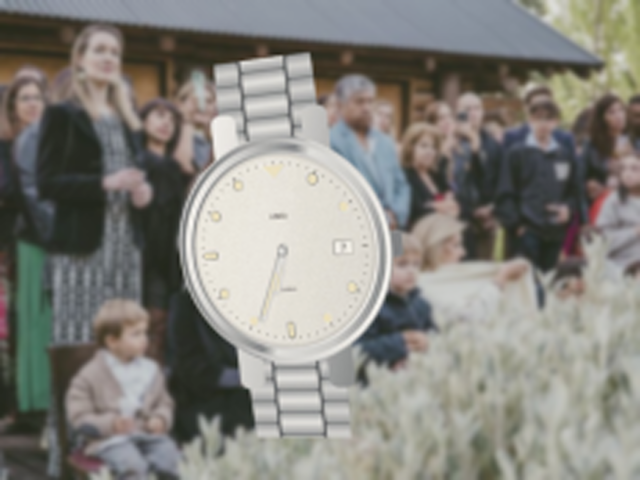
6:34
